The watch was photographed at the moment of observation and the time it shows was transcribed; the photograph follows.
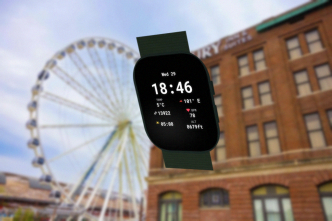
18:46
